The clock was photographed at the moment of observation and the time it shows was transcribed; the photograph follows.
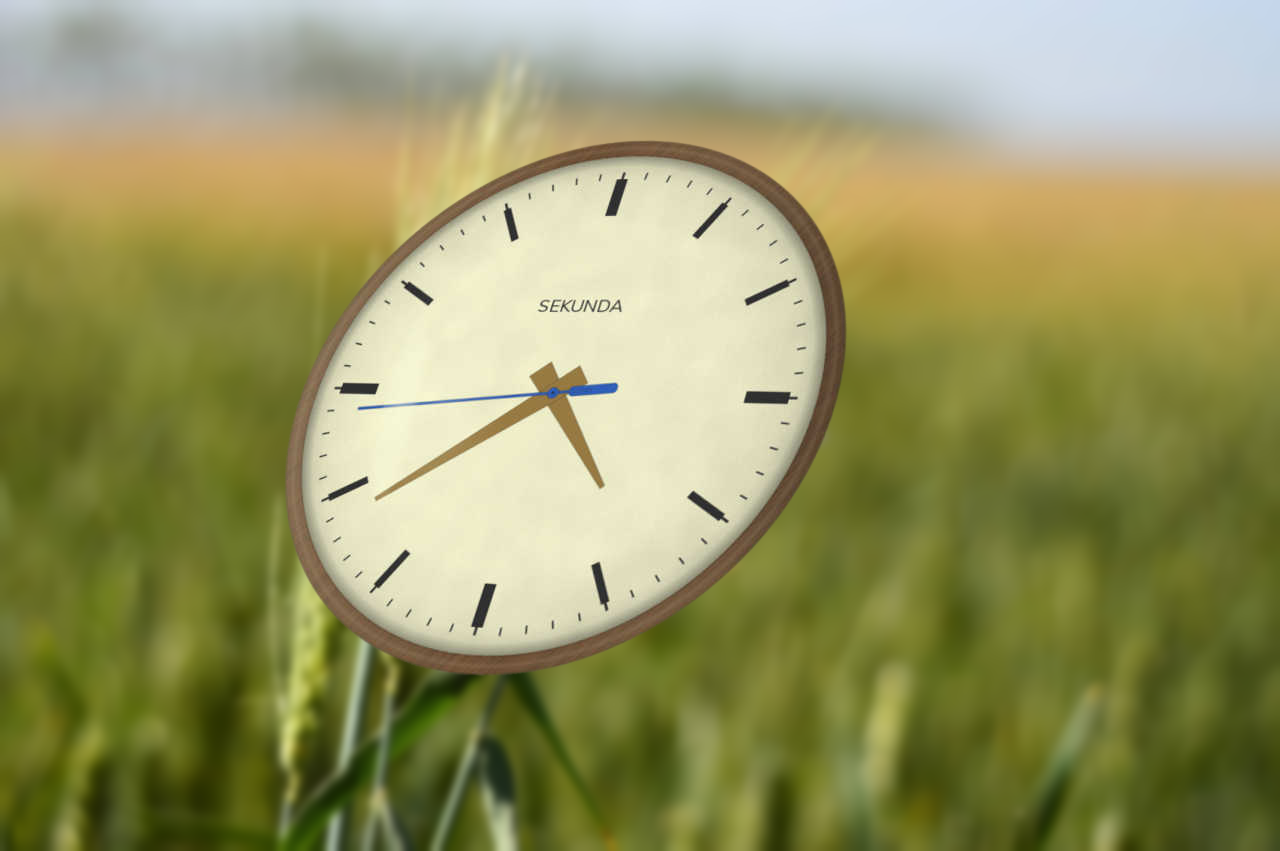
4:38:44
